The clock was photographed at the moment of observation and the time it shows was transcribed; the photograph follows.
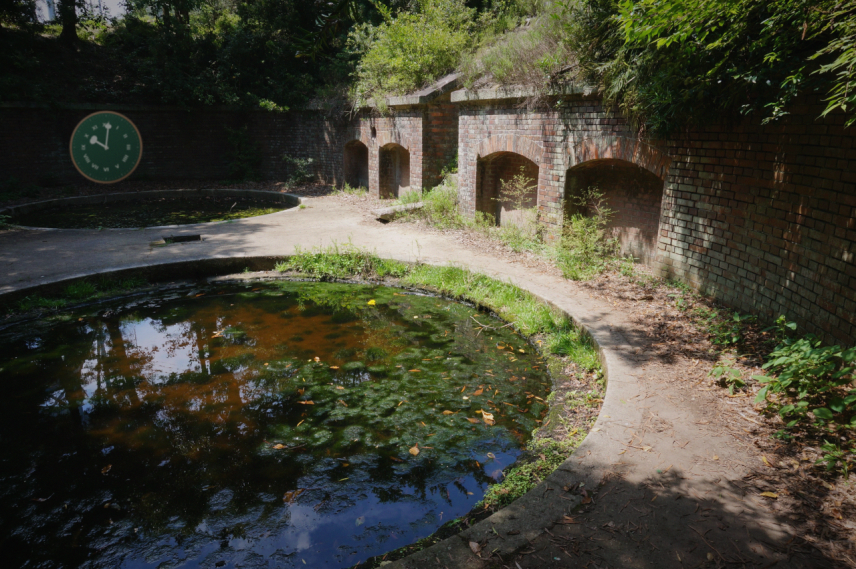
10:01
